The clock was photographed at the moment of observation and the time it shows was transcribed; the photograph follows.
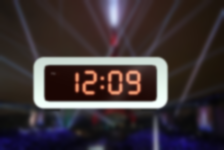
12:09
